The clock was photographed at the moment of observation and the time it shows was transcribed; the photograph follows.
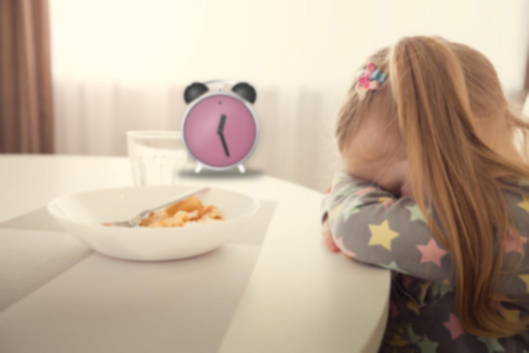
12:27
